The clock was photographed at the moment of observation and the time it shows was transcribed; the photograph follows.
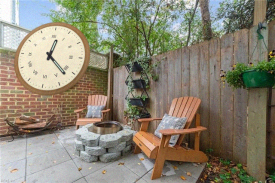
12:22
